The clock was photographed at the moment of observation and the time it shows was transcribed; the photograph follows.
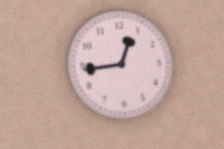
12:44
